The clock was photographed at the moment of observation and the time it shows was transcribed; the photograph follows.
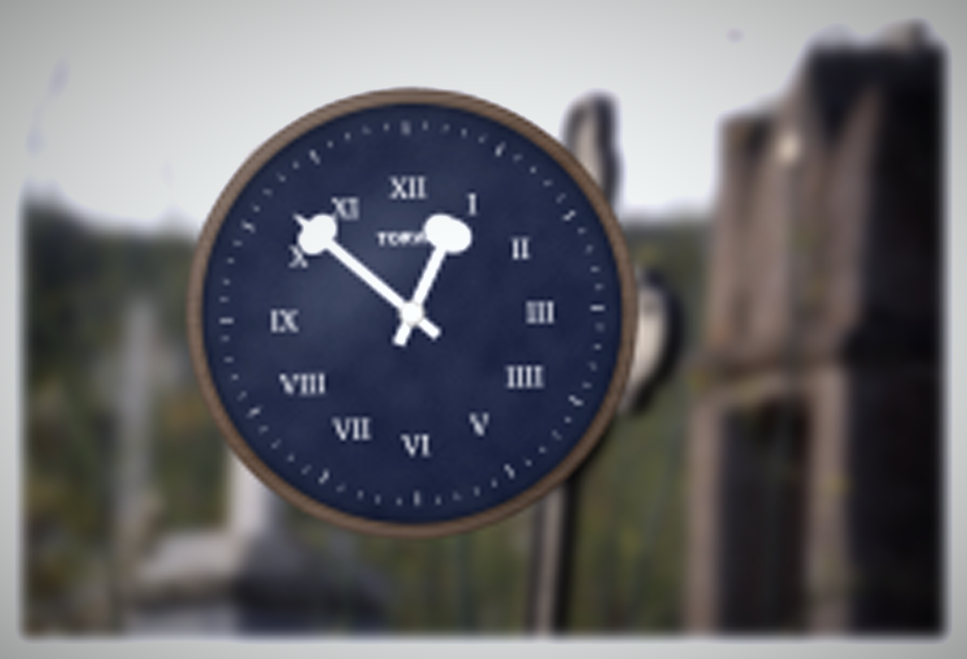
12:52
